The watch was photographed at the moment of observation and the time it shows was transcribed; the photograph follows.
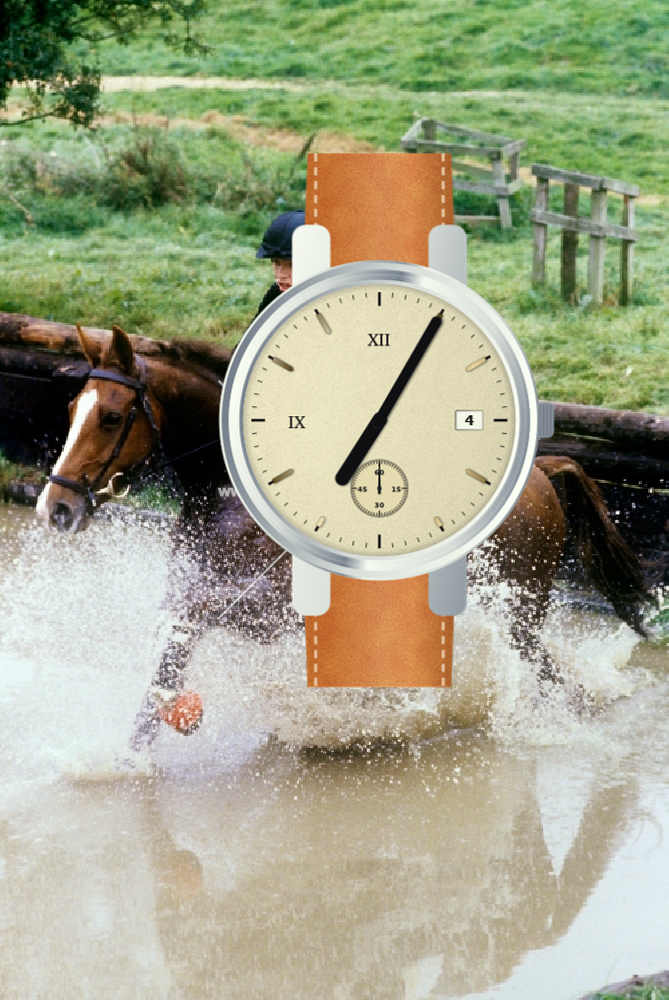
7:05
